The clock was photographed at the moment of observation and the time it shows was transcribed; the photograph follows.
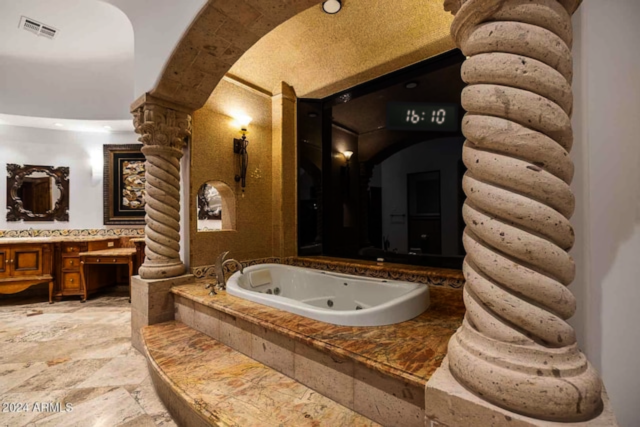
16:10
